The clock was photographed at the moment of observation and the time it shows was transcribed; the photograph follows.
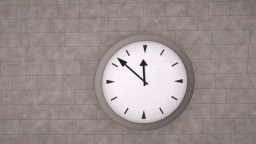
11:52
